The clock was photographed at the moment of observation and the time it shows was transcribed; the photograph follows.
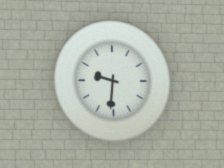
9:31
